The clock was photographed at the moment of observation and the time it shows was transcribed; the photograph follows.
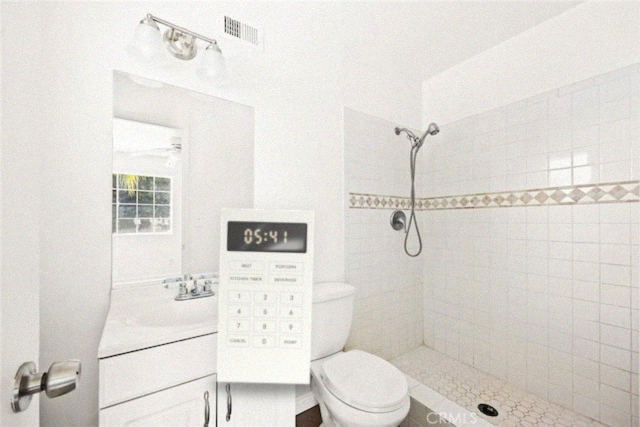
5:41
